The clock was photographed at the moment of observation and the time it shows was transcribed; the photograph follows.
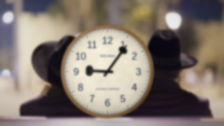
9:06
